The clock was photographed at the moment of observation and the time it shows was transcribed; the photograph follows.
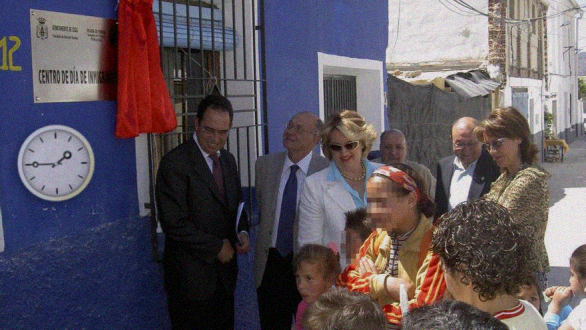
1:45
